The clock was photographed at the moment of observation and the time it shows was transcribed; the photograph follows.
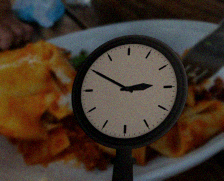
2:50
